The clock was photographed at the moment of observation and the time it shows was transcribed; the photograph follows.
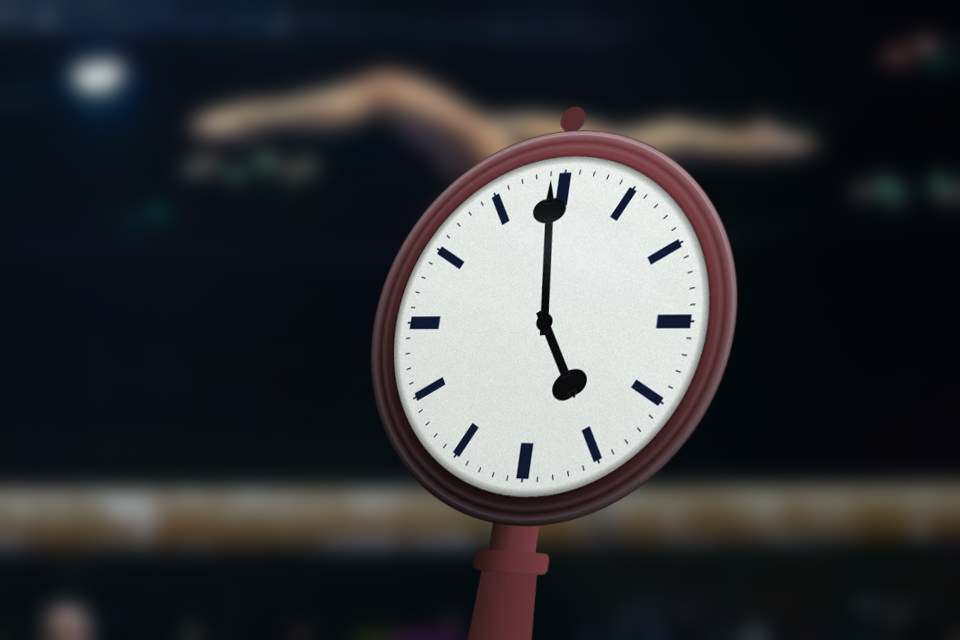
4:59
